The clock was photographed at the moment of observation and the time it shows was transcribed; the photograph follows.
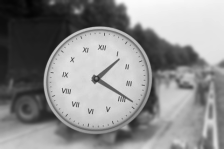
1:19
